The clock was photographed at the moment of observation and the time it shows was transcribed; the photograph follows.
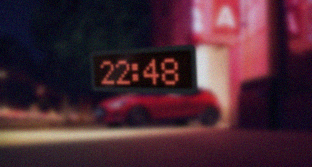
22:48
